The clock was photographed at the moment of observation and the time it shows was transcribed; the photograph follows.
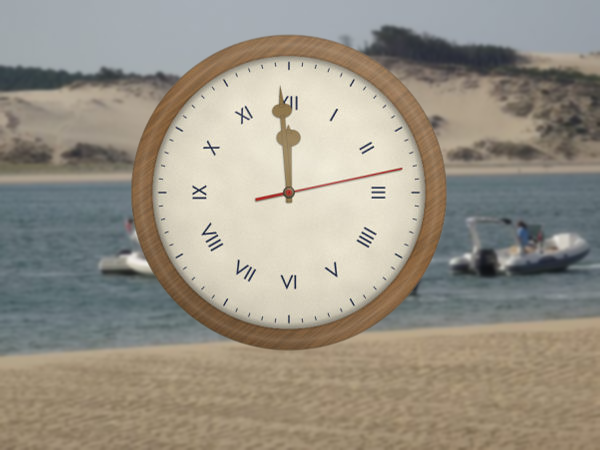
11:59:13
